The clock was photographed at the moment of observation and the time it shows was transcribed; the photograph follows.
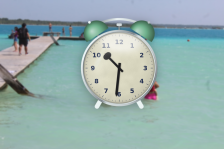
10:31
